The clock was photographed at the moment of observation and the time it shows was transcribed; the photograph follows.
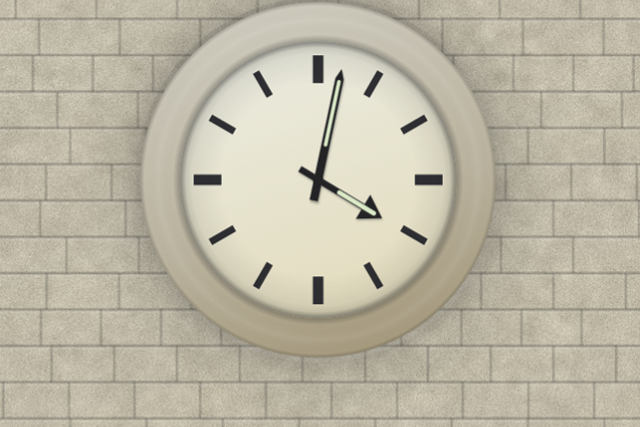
4:02
